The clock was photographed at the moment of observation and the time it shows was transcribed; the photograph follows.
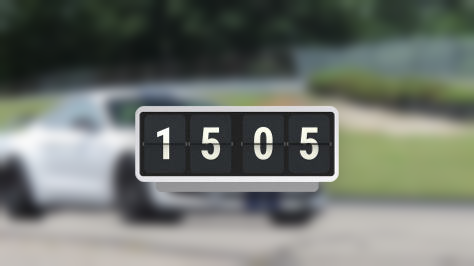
15:05
